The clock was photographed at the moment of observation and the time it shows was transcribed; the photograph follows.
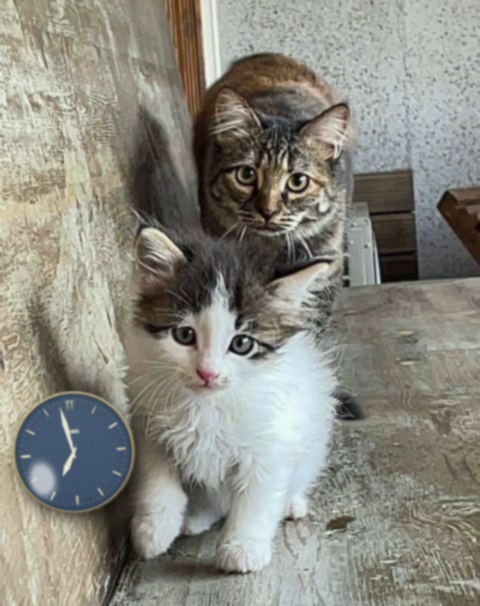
6:58
